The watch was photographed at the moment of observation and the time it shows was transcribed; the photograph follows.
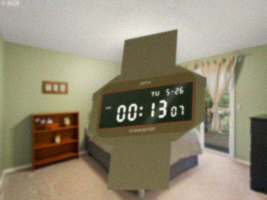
0:13:07
